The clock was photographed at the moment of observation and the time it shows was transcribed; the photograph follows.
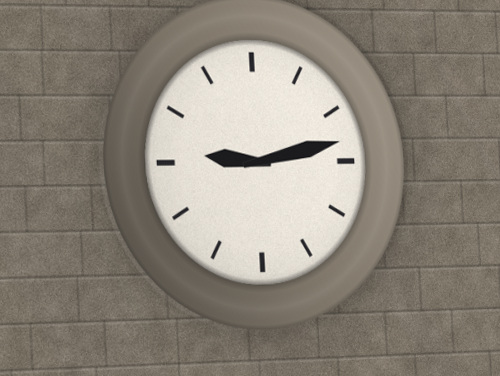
9:13
